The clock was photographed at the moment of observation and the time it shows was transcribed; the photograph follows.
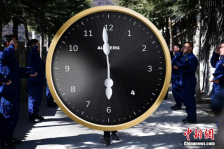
5:59
